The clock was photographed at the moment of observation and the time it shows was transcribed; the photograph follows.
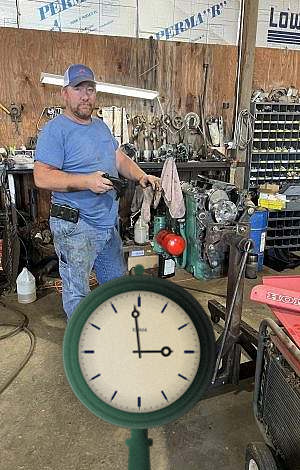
2:59
